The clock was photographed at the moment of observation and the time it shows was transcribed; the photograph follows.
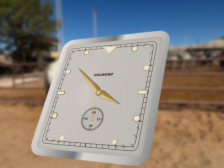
3:52
